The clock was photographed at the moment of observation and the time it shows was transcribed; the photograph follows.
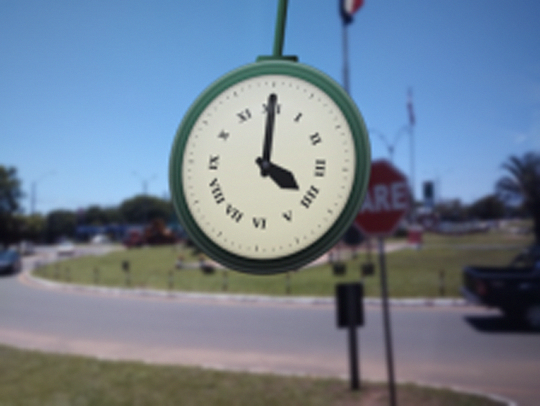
4:00
